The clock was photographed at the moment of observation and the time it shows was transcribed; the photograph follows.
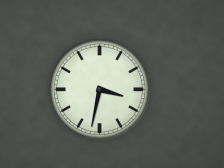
3:32
